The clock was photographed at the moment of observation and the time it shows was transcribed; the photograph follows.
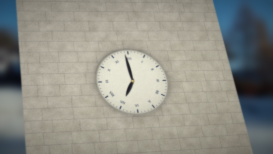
6:59
